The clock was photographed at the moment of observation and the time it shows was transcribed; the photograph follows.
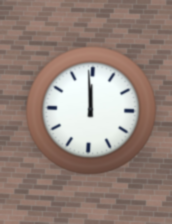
11:59
